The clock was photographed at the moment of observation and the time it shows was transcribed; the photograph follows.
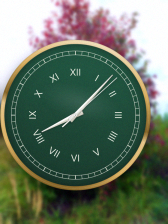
8:07:08
